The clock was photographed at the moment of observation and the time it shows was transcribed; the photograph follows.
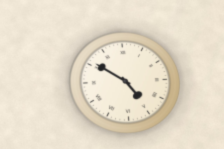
4:51
